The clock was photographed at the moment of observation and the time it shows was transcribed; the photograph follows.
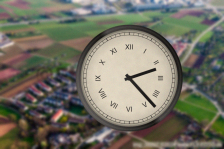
2:23
